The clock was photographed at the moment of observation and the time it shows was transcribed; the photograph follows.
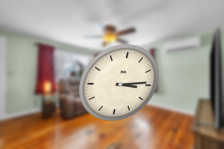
3:14
